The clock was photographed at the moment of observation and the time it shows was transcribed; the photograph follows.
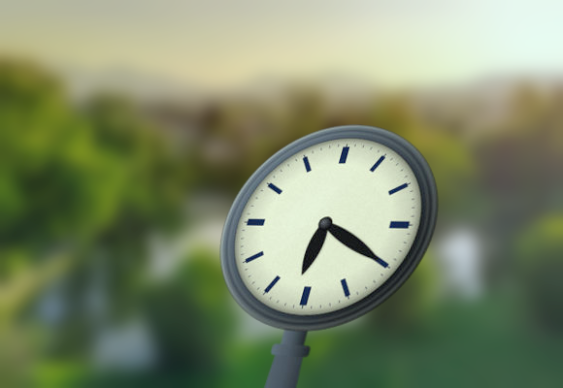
6:20
